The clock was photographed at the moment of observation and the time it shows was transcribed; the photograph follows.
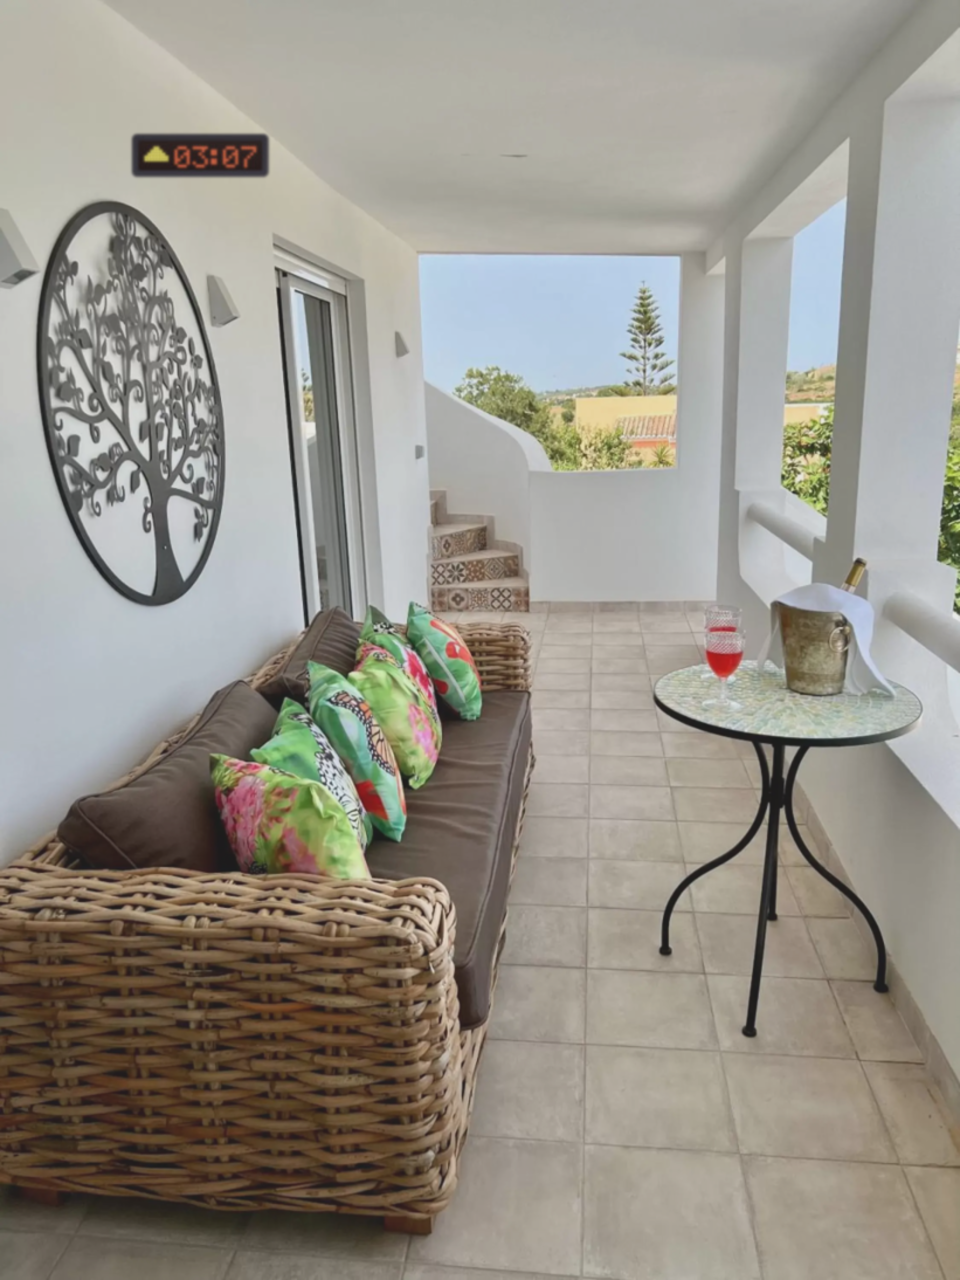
3:07
